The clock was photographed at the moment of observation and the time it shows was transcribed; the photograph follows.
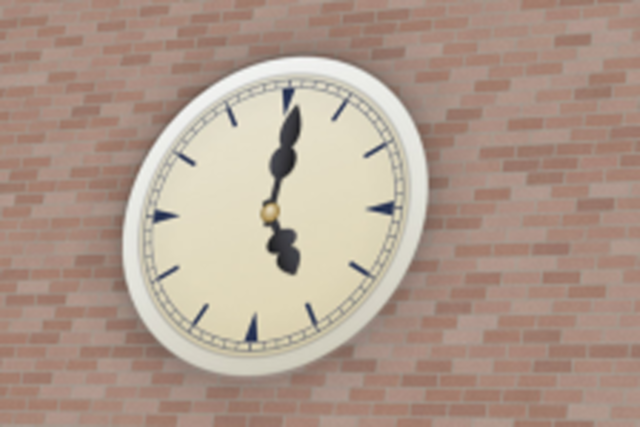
5:01
